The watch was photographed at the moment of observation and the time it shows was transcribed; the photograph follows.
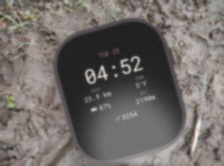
4:52
